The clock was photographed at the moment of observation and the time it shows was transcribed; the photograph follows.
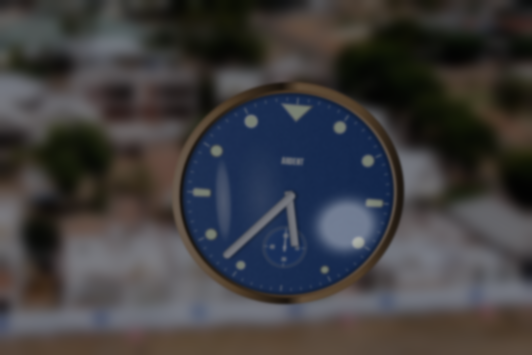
5:37
